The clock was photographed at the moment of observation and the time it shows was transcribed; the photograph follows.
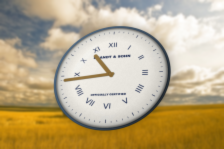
10:44
